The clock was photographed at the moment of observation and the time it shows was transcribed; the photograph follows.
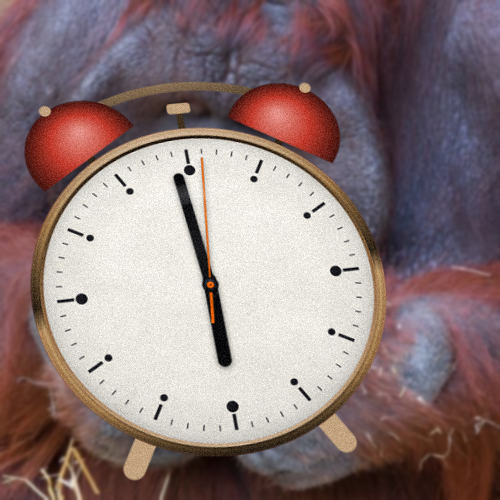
5:59:01
